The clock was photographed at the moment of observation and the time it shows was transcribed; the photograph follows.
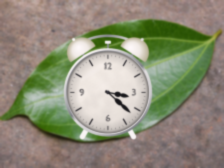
3:22
